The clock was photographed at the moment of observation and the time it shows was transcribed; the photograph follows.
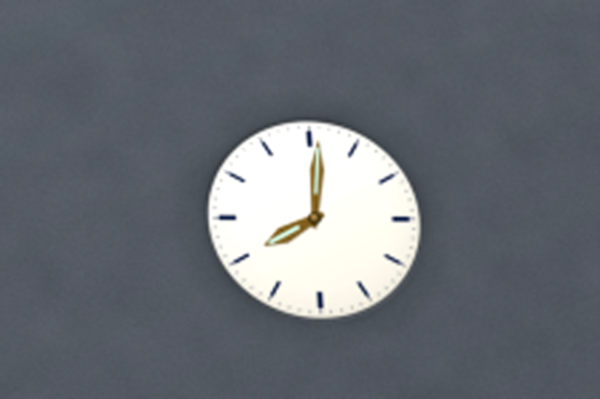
8:01
